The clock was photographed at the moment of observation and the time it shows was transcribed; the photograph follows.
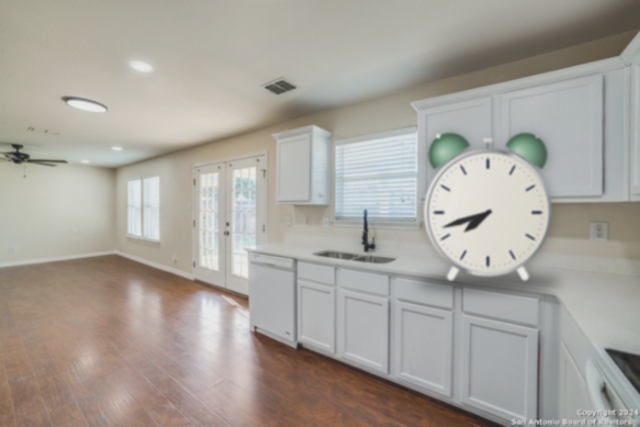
7:42
